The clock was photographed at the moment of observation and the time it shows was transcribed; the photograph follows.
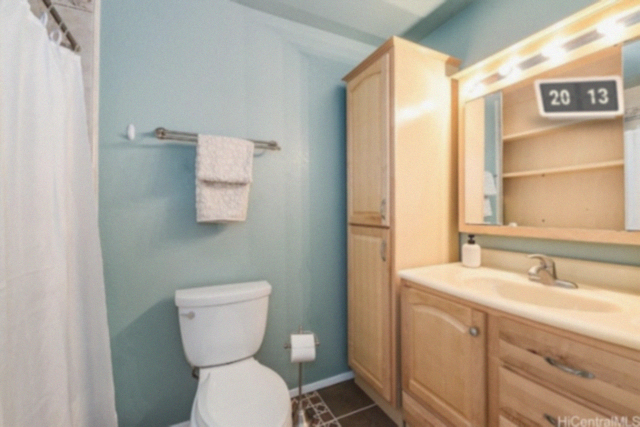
20:13
